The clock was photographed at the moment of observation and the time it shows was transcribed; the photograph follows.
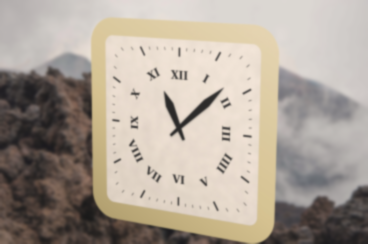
11:08
